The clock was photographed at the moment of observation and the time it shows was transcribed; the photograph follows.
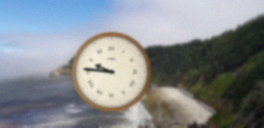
9:46
